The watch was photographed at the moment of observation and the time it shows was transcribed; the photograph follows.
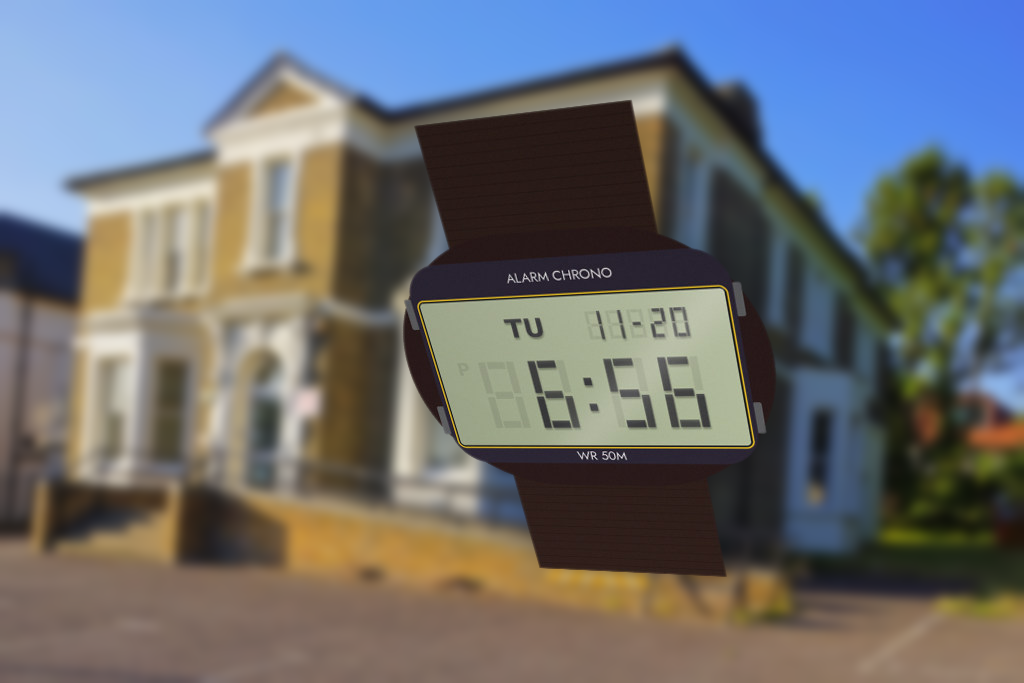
6:56
